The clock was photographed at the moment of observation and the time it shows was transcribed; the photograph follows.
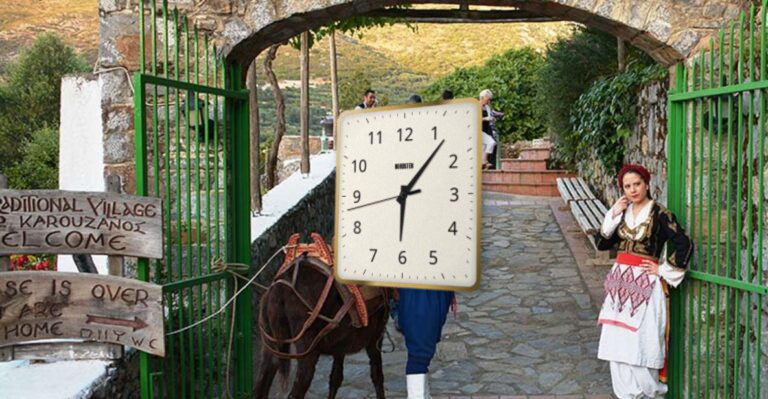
6:06:43
